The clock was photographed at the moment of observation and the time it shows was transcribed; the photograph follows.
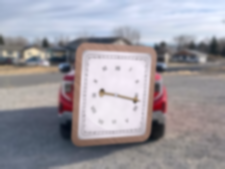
9:17
